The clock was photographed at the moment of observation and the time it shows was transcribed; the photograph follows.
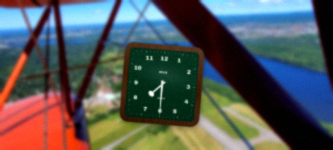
7:30
